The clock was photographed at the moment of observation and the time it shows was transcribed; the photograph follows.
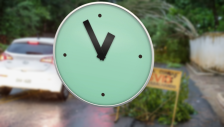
12:56
